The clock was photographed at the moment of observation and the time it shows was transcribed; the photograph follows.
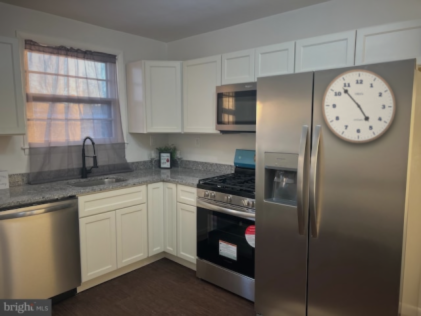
4:53
